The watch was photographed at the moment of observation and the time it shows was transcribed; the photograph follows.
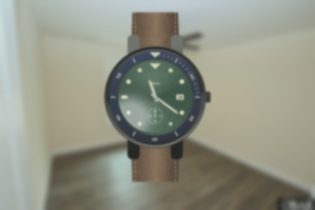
11:21
